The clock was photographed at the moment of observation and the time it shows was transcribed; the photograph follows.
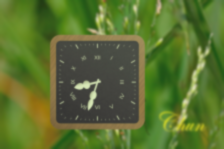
8:33
